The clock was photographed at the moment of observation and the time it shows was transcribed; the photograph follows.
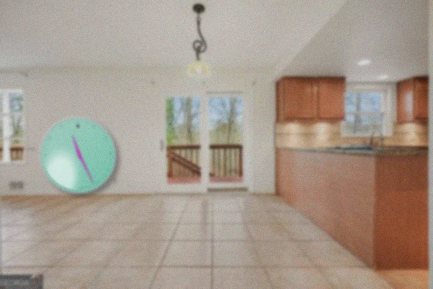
11:26
